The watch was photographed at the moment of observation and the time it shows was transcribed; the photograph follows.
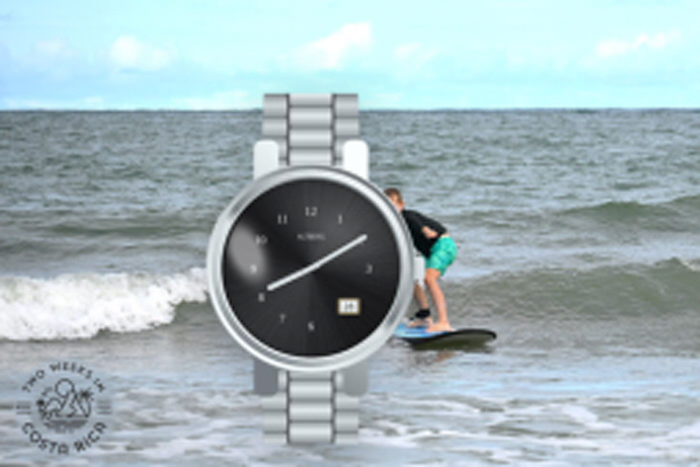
8:10
